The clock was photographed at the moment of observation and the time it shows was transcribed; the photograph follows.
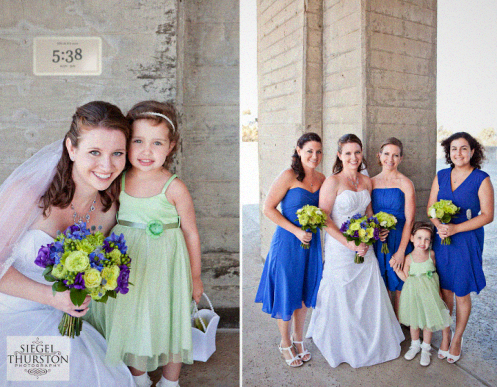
5:38
